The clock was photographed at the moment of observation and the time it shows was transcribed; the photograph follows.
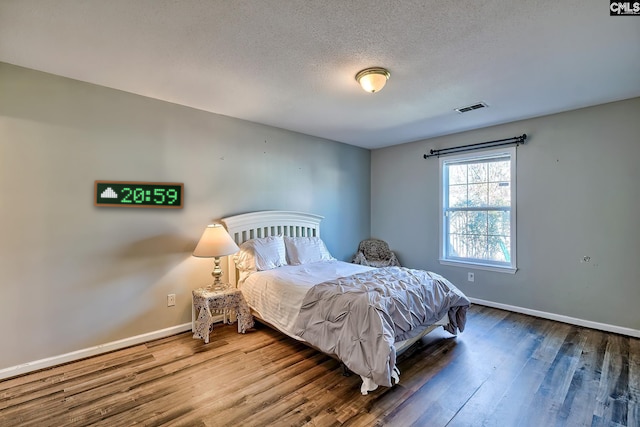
20:59
